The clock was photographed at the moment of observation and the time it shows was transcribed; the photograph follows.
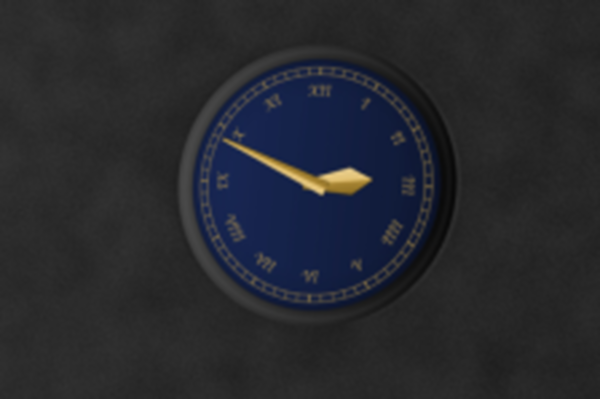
2:49
